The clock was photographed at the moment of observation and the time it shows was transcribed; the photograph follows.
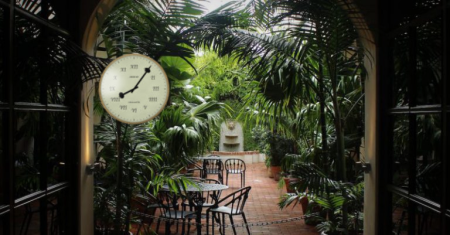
8:06
